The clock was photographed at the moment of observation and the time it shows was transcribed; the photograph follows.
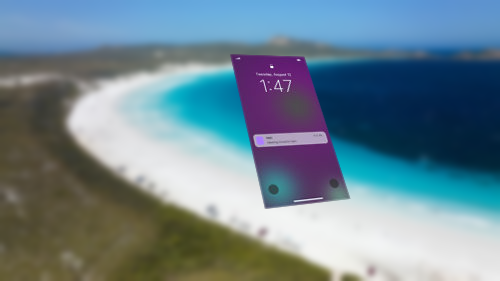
1:47
